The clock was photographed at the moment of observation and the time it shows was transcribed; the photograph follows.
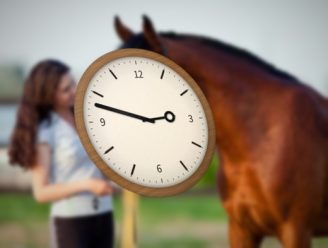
2:48
